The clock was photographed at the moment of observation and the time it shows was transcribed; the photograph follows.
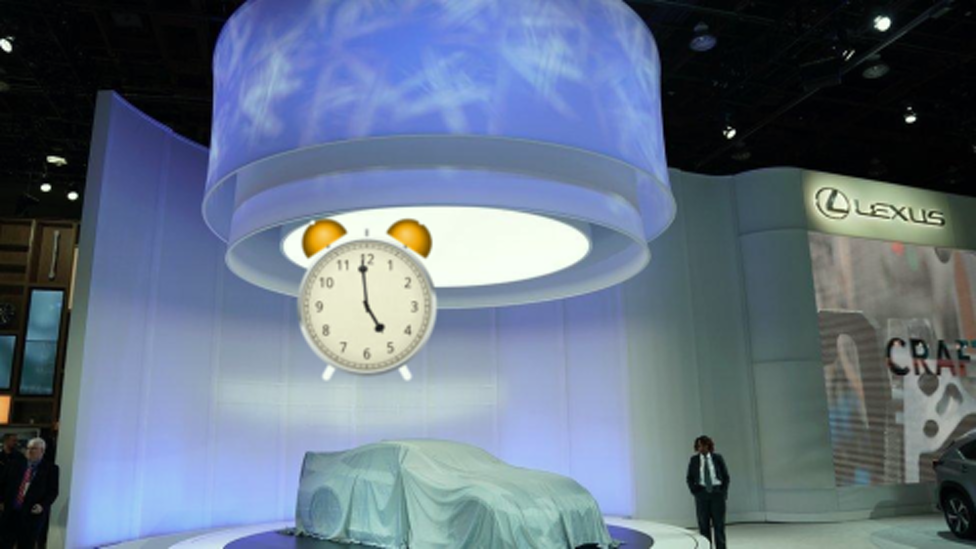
4:59
